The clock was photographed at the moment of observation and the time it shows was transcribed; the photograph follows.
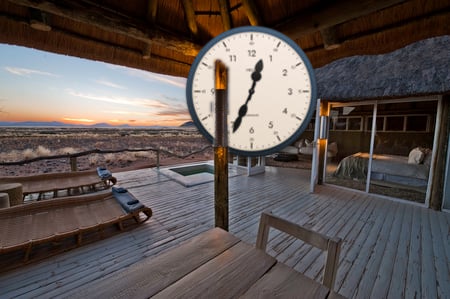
12:34
